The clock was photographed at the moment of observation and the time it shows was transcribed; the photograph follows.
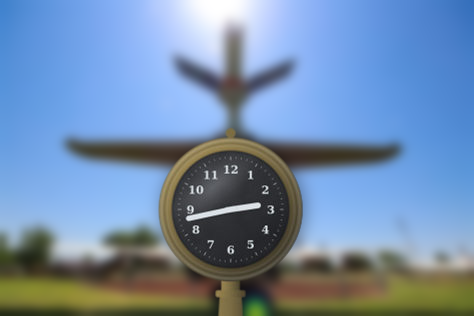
2:43
